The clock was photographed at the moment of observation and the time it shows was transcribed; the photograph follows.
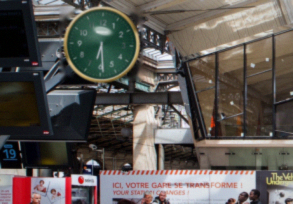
6:29
